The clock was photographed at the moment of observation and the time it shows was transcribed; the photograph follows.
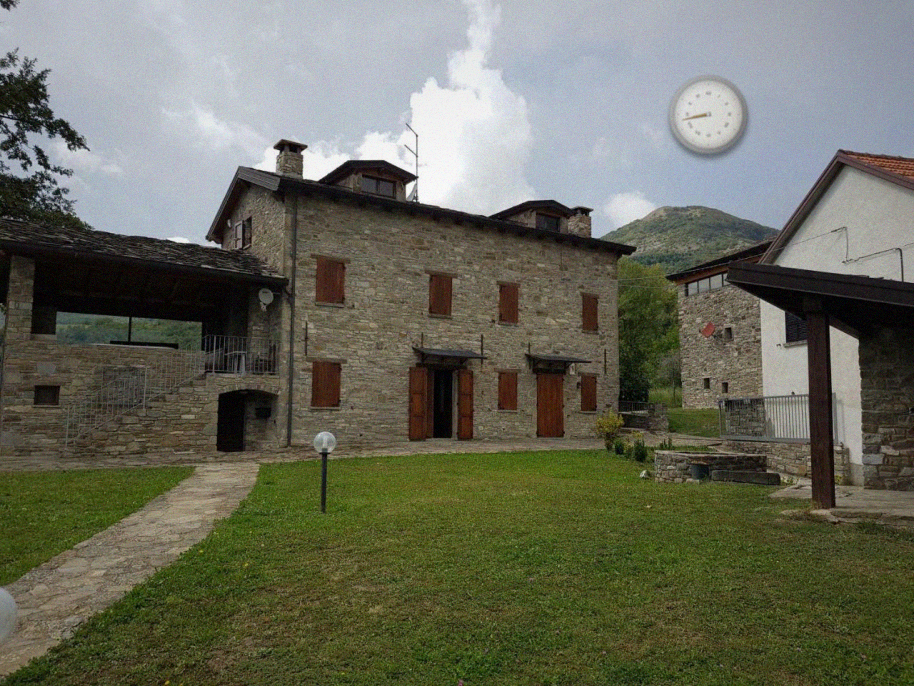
8:43
